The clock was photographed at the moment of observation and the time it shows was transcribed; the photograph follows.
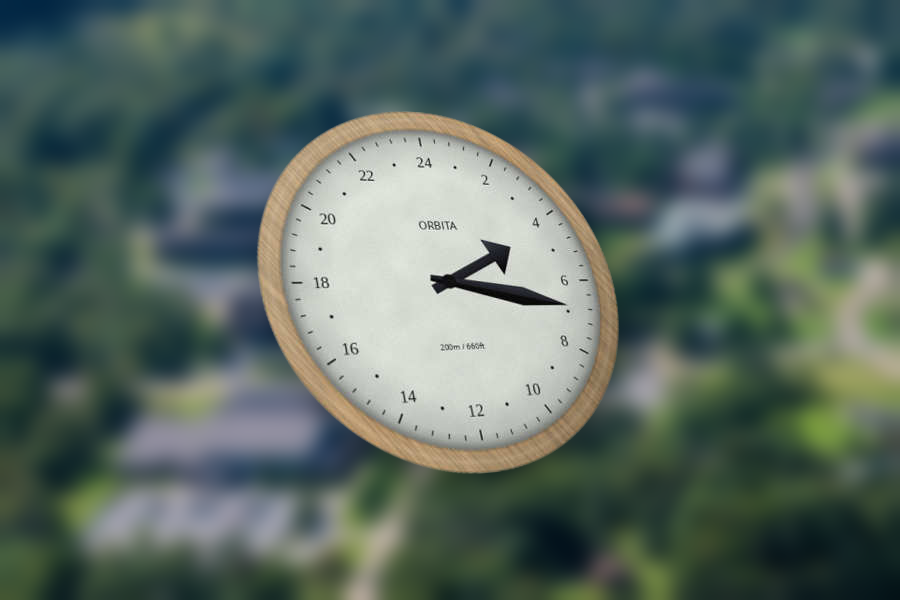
4:17
